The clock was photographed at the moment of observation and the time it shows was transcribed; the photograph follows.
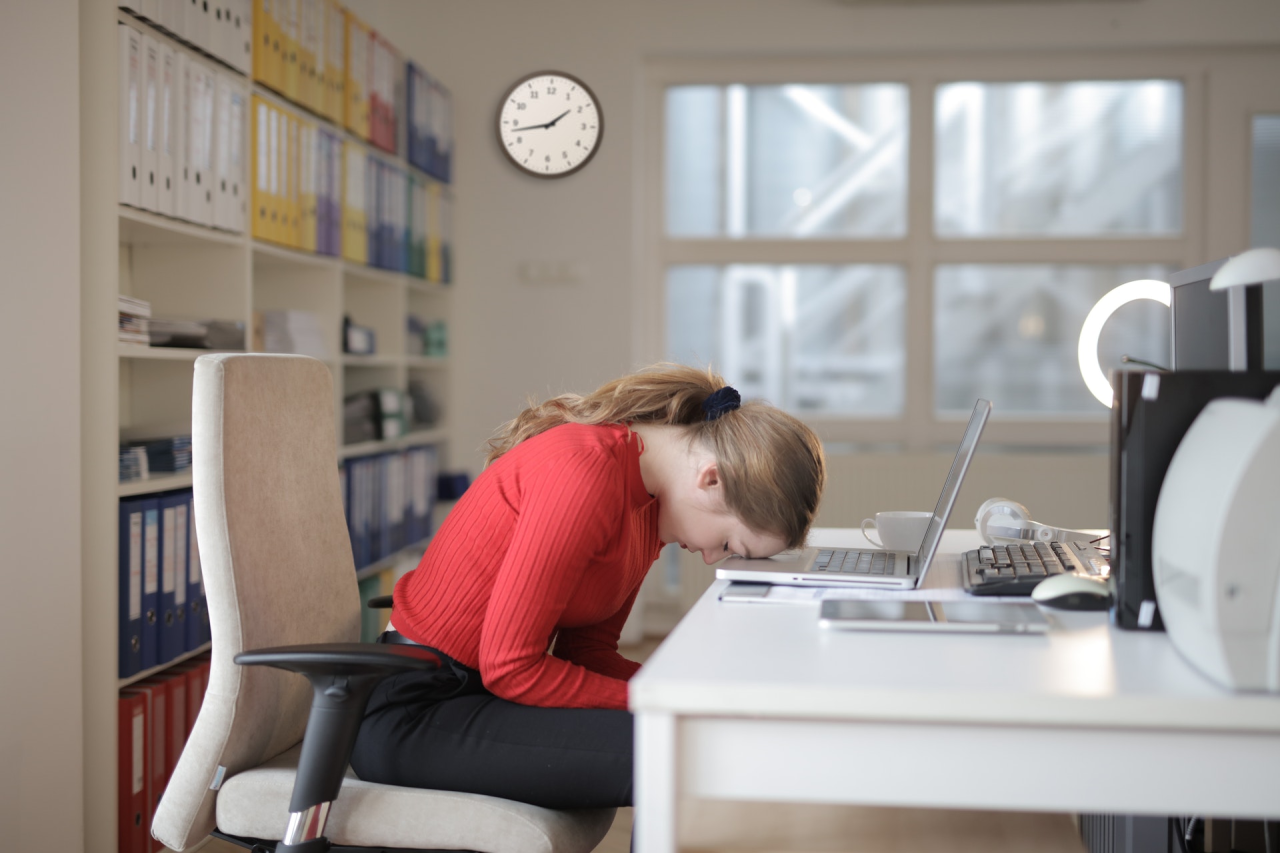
1:43
